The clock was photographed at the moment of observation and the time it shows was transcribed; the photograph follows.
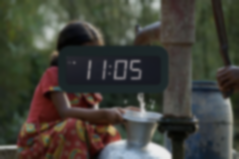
11:05
